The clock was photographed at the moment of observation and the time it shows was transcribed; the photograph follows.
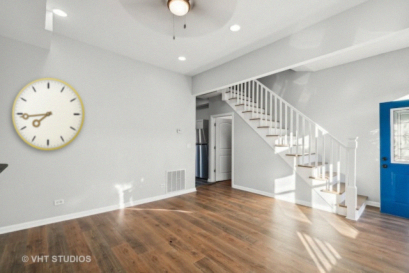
7:44
